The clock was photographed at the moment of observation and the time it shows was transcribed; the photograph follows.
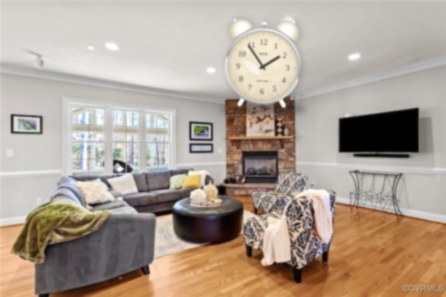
1:54
